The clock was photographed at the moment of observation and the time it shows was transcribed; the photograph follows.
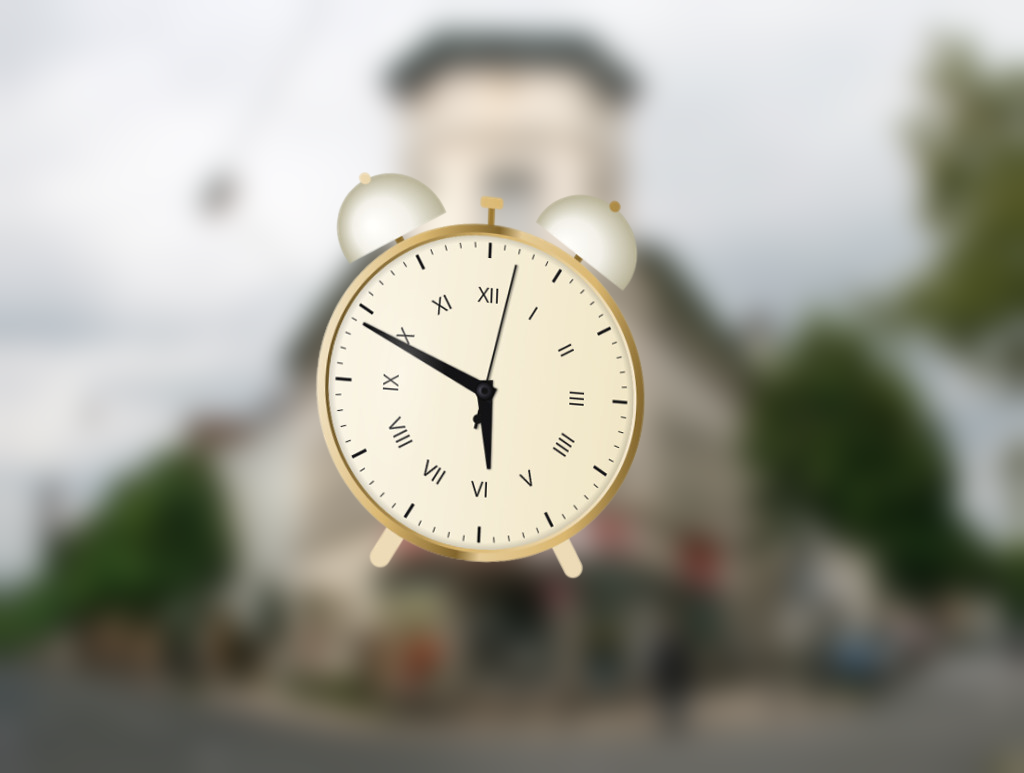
5:49:02
